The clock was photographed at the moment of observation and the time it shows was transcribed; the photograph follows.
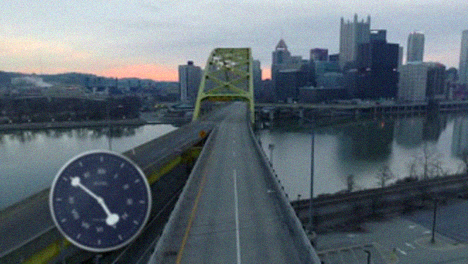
4:51
